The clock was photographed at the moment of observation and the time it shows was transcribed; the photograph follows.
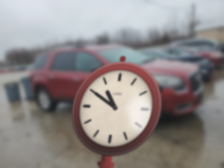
10:50
